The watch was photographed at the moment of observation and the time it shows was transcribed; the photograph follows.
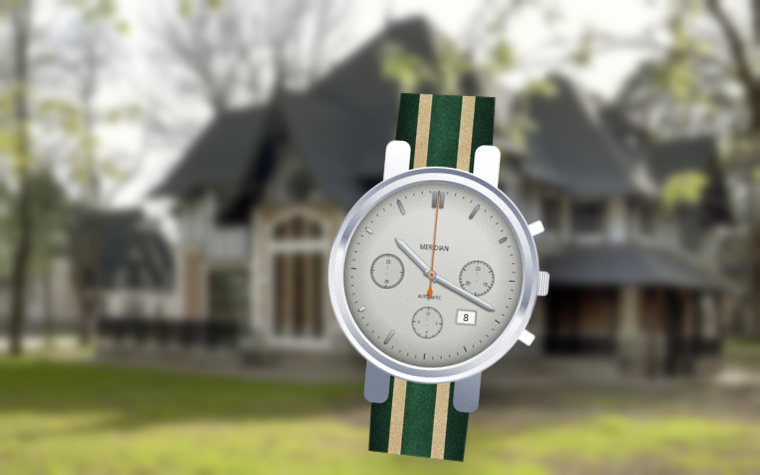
10:19
